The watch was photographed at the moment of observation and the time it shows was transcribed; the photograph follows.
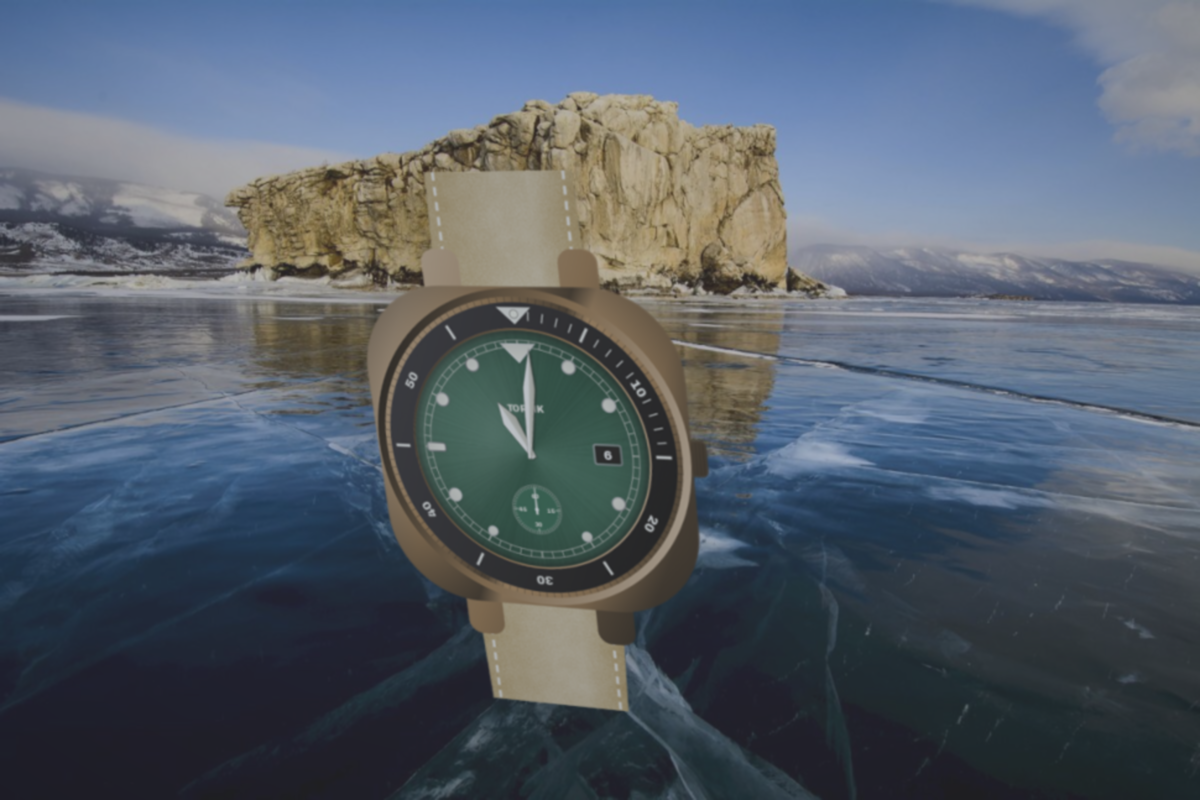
11:01
